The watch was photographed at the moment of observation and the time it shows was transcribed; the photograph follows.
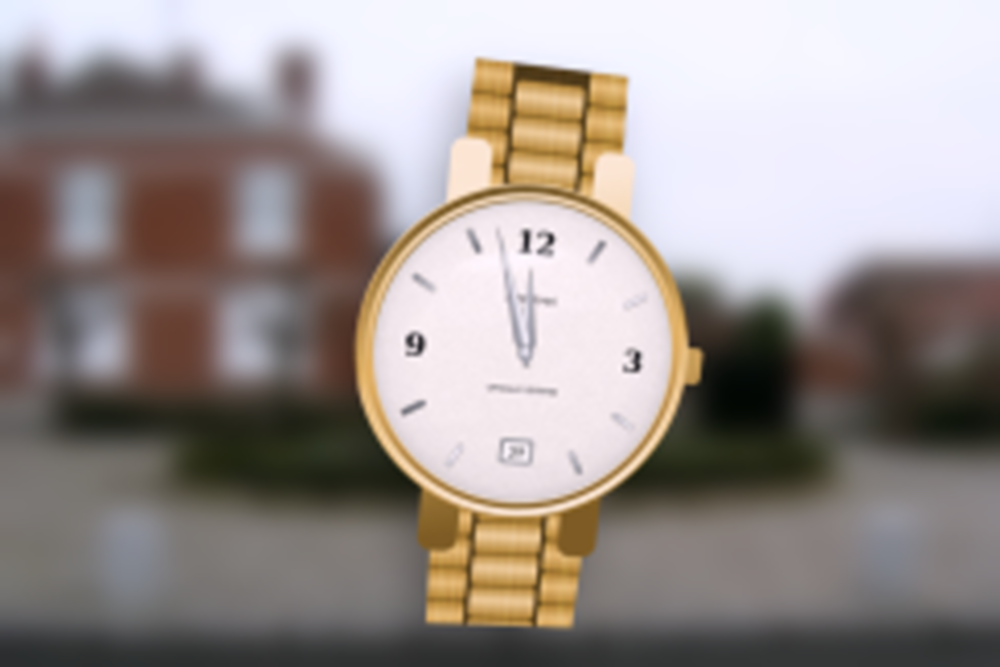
11:57
